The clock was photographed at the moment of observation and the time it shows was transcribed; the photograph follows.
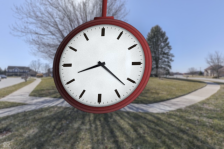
8:22
